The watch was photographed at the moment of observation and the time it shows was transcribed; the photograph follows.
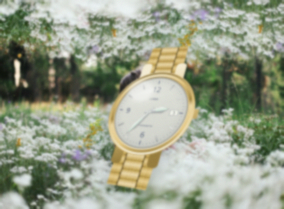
2:36
